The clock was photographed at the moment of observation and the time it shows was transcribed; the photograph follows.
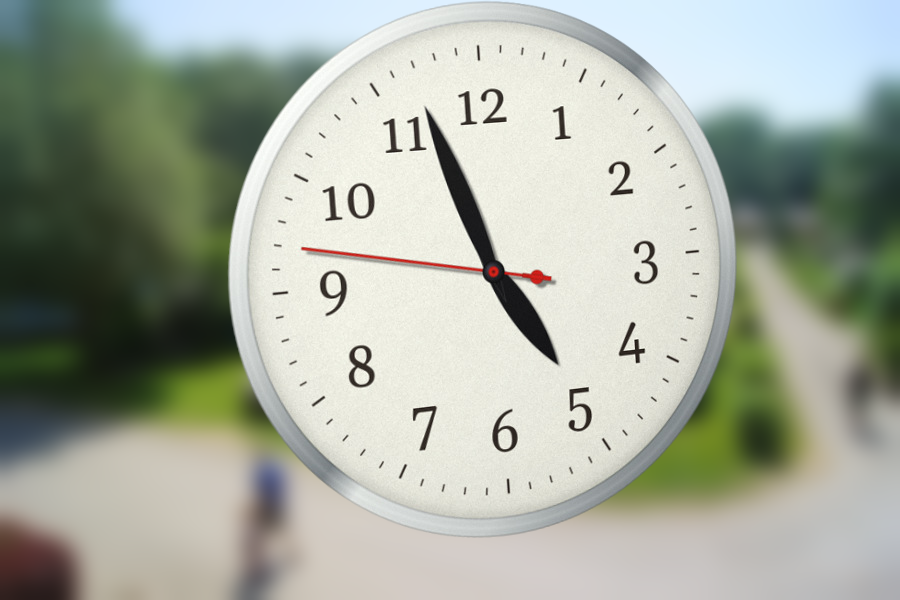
4:56:47
